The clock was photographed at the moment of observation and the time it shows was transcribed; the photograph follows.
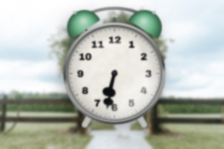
6:32
